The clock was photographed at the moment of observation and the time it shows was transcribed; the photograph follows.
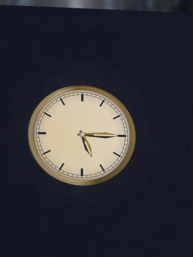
5:15
